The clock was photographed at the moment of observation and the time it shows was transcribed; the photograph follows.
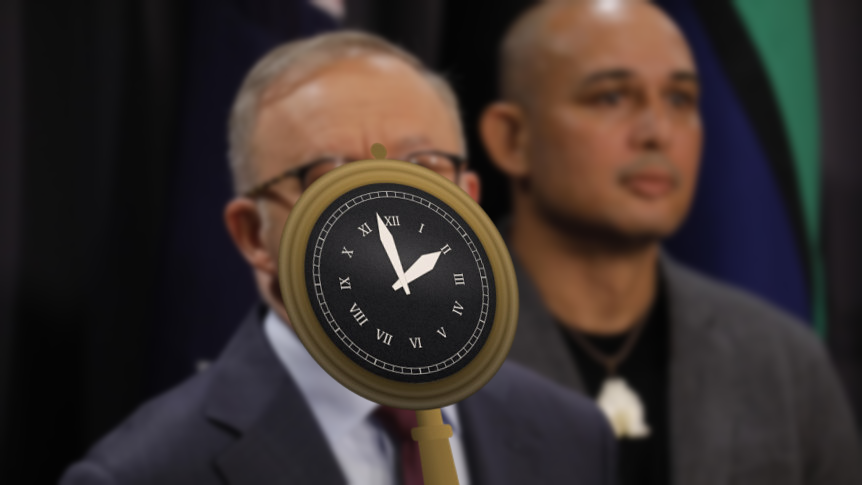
1:58
